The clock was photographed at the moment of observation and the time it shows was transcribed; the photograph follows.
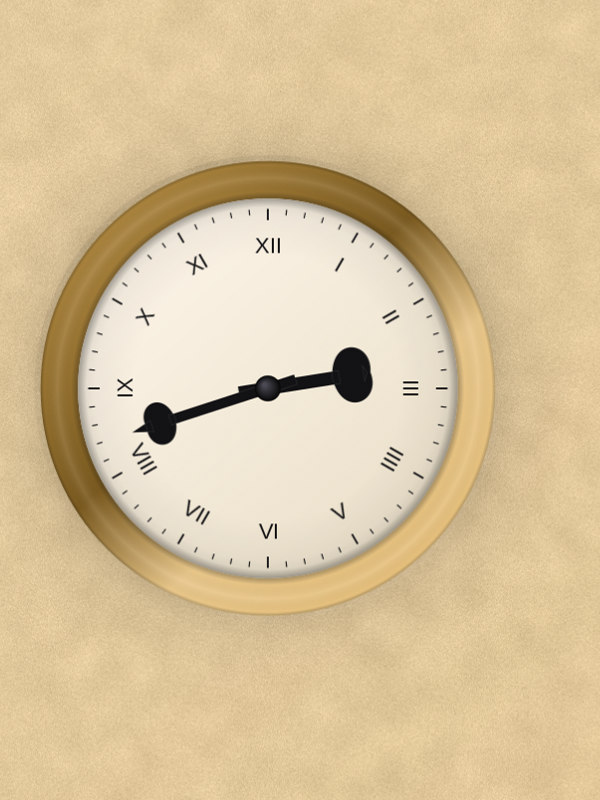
2:42
